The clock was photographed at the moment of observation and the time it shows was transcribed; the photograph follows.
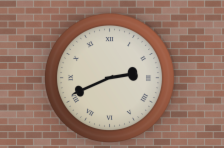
2:41
